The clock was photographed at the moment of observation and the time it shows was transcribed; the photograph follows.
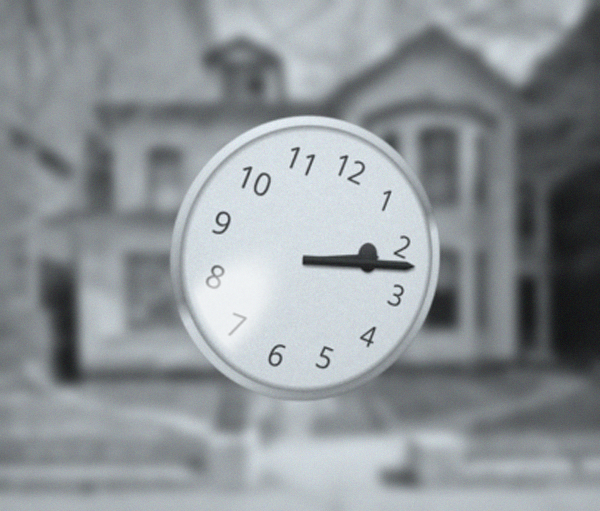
2:12
